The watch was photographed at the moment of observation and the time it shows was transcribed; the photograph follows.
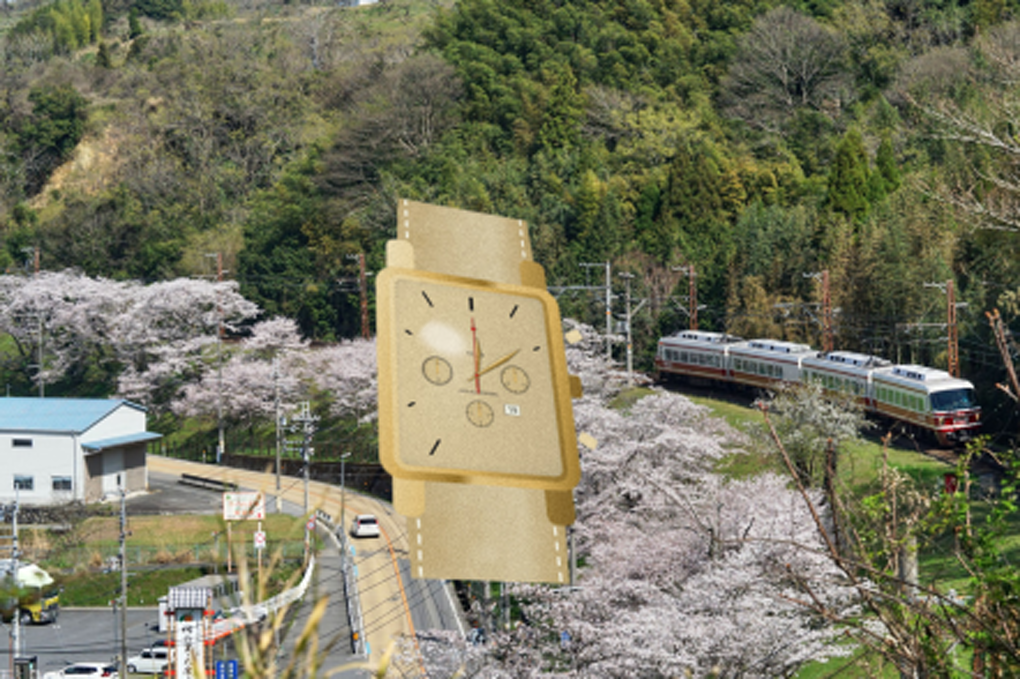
12:09
